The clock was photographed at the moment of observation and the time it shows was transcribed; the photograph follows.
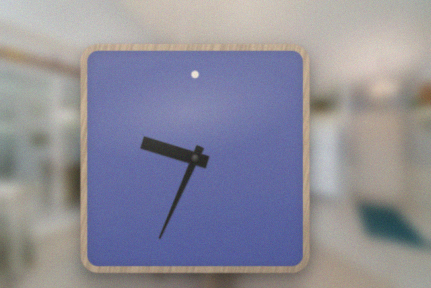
9:34
